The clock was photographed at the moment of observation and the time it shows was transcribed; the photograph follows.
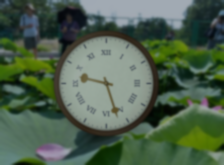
9:27
